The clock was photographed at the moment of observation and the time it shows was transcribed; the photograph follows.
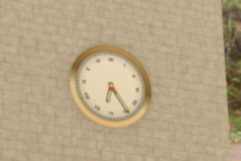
6:24
